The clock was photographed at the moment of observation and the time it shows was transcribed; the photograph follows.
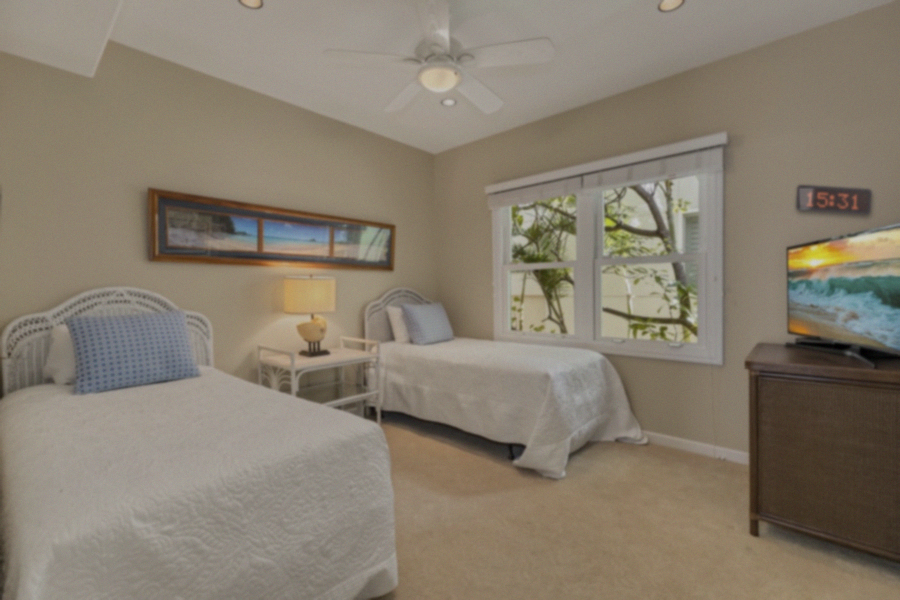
15:31
